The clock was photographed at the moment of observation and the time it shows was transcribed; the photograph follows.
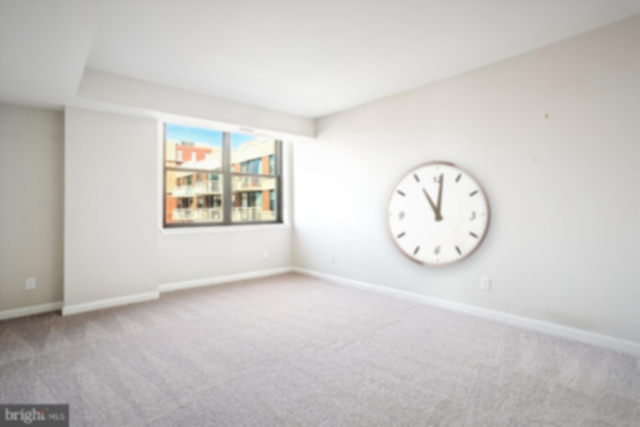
11:01
